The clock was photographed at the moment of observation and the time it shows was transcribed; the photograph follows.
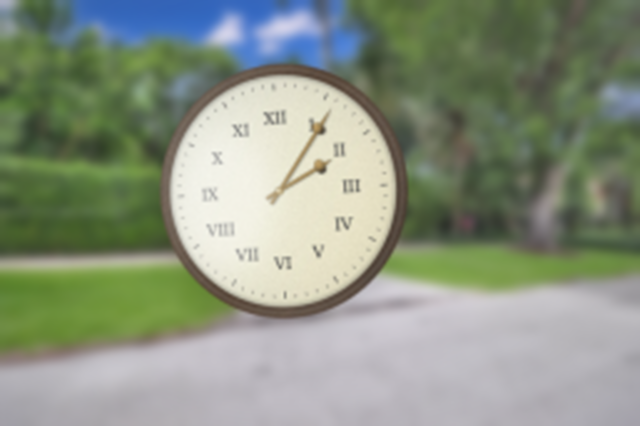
2:06
